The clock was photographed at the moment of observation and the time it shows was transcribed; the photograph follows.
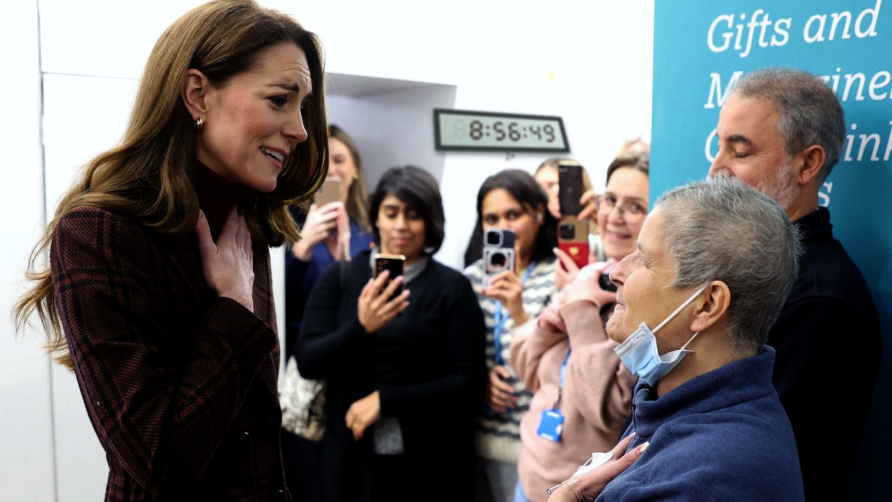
8:56:49
